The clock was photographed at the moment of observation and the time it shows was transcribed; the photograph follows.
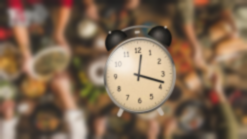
12:18
